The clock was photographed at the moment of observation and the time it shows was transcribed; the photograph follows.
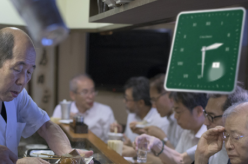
2:29
